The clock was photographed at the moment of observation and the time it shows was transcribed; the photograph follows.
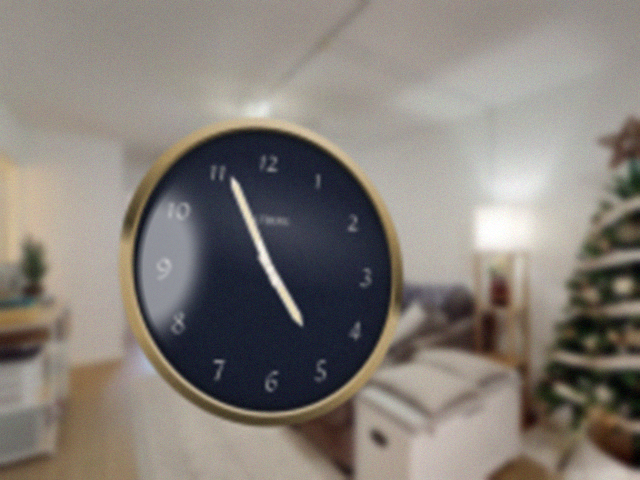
4:56
